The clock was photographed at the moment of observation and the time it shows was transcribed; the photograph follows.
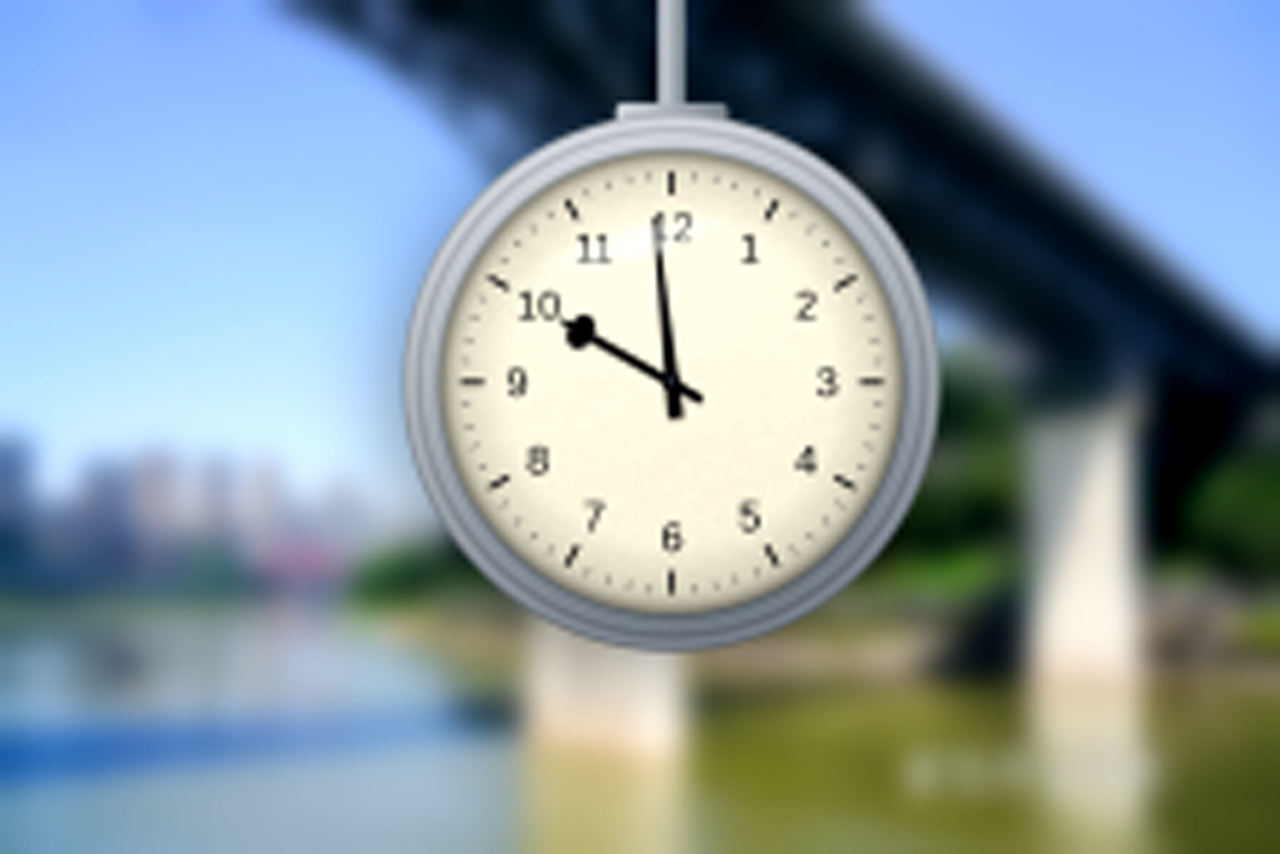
9:59
